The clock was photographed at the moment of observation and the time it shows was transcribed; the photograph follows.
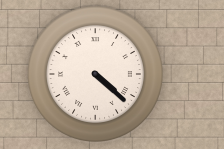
4:22
